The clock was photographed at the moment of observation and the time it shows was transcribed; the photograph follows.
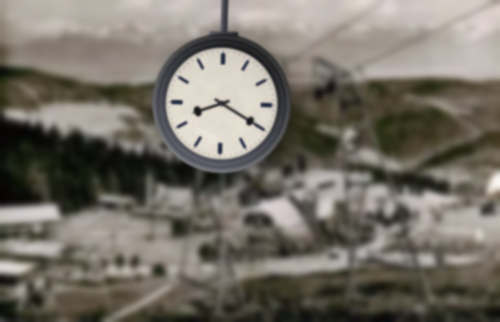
8:20
